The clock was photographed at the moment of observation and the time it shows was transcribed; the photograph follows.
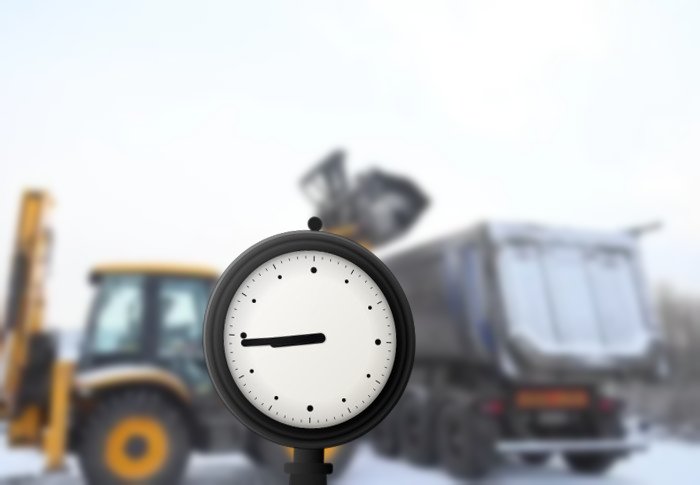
8:44
